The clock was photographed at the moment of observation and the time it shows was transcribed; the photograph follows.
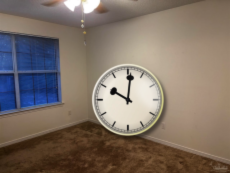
10:01
